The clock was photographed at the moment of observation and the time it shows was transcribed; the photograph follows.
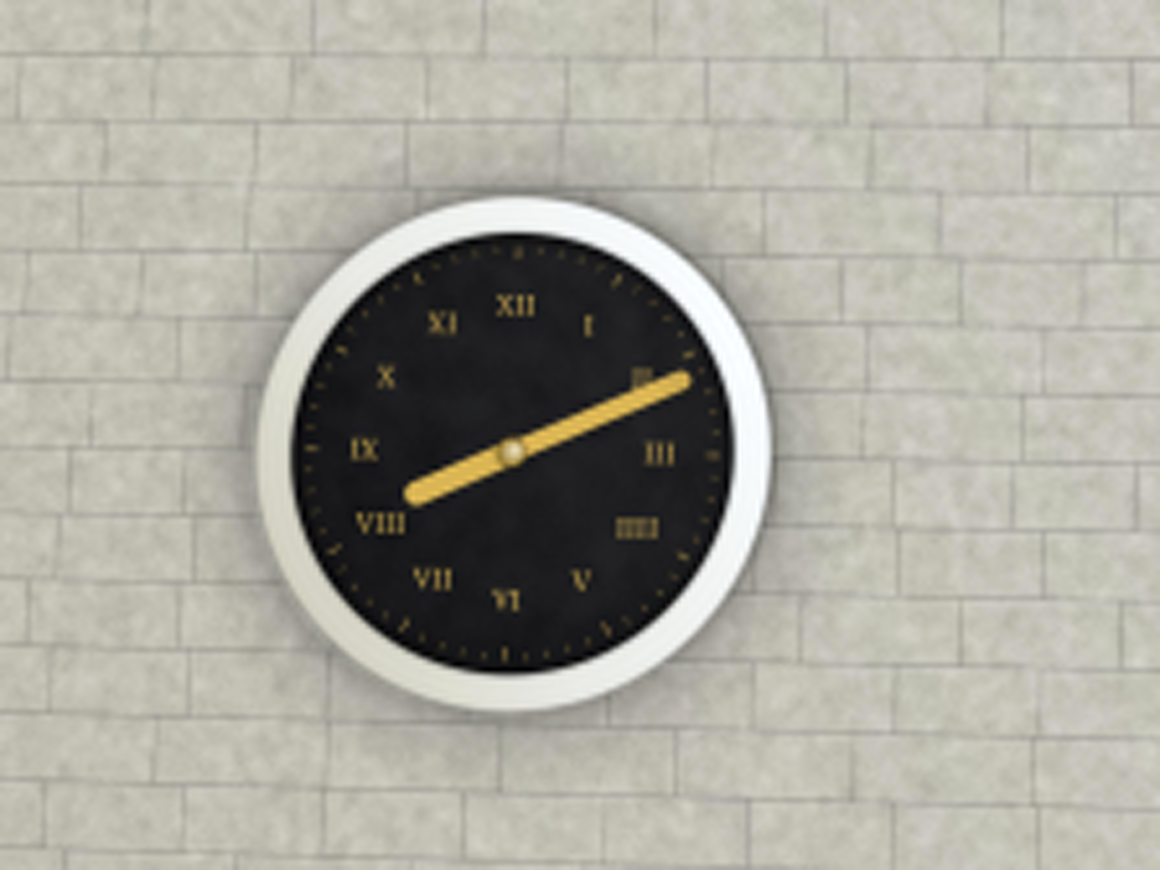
8:11
